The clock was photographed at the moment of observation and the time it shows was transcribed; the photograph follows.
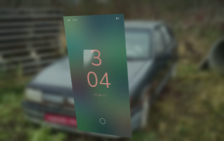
3:04
